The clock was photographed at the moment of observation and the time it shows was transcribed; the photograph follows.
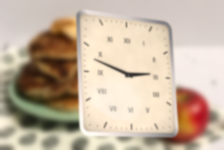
2:48
